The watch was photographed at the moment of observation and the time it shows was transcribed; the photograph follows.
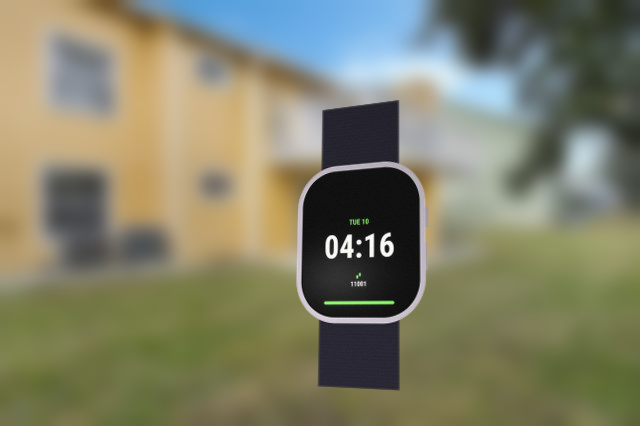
4:16
